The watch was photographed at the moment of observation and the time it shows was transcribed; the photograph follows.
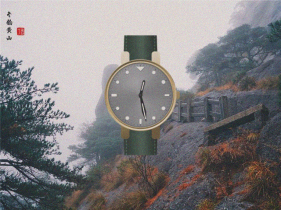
12:28
